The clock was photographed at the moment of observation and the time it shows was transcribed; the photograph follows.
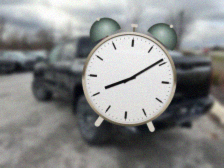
8:09
